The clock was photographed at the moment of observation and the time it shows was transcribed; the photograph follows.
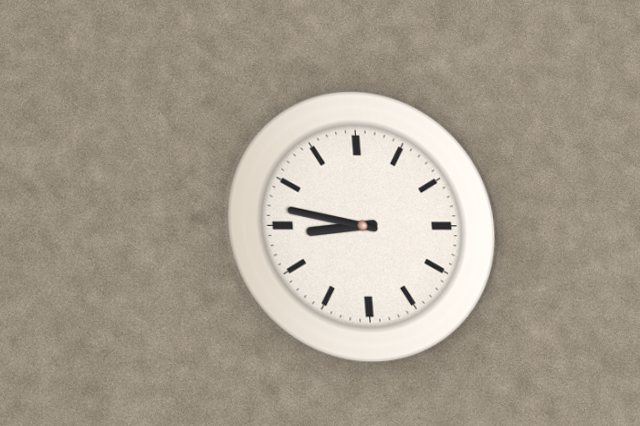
8:47
